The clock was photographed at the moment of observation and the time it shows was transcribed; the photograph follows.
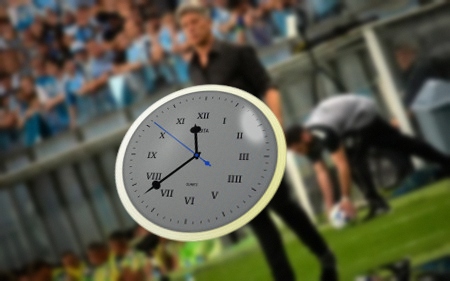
11:37:51
